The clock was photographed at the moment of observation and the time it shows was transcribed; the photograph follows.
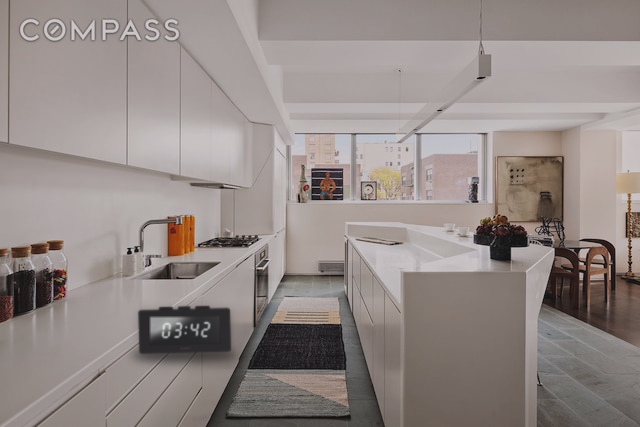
3:42
